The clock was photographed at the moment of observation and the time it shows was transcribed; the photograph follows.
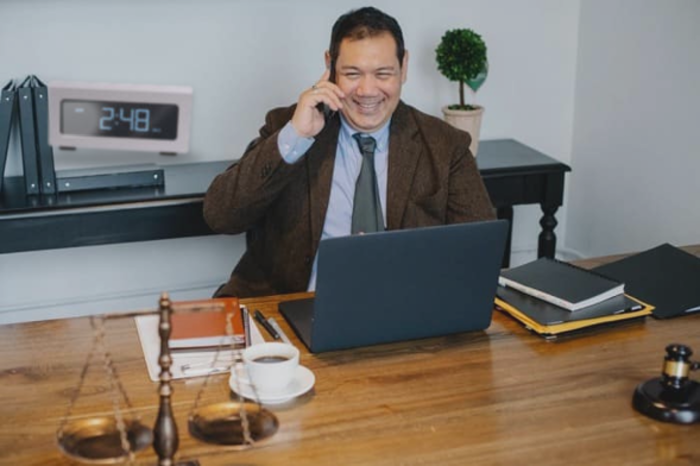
2:48
